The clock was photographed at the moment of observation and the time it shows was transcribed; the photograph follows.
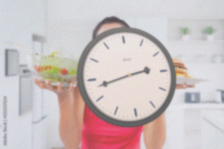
2:43
